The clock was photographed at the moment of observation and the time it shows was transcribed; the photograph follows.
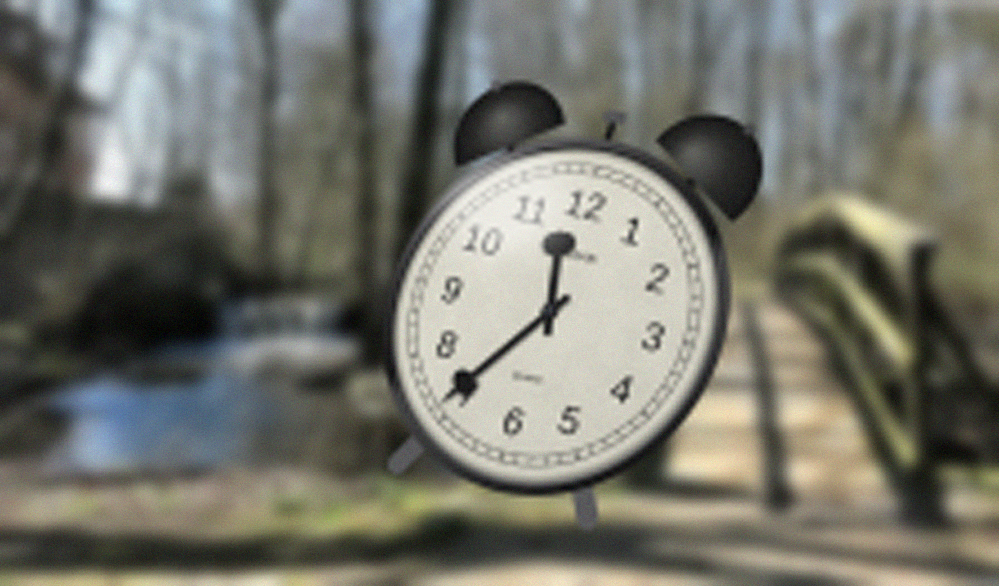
11:36
